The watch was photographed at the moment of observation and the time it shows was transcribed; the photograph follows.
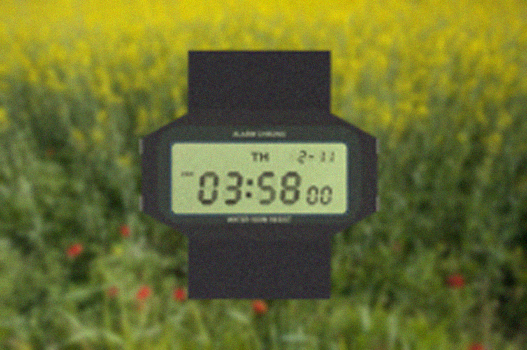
3:58:00
